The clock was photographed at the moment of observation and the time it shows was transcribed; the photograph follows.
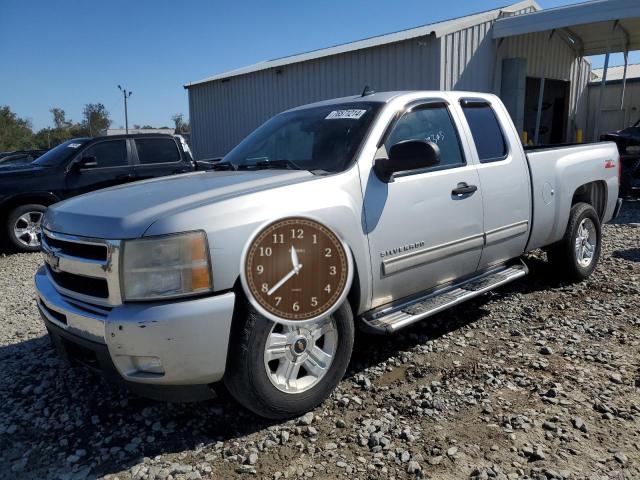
11:38
